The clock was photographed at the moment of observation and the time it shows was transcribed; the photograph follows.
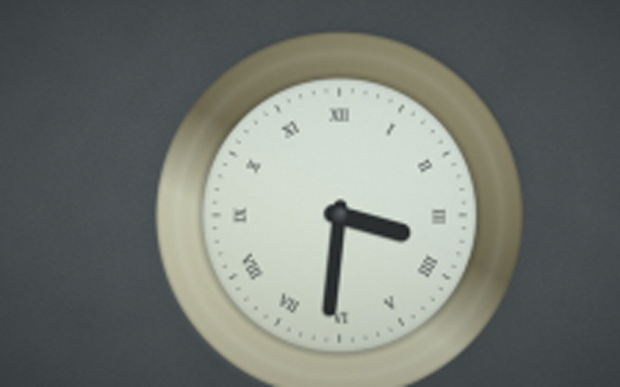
3:31
